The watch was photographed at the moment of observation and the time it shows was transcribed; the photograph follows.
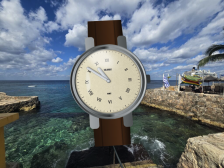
10:51
